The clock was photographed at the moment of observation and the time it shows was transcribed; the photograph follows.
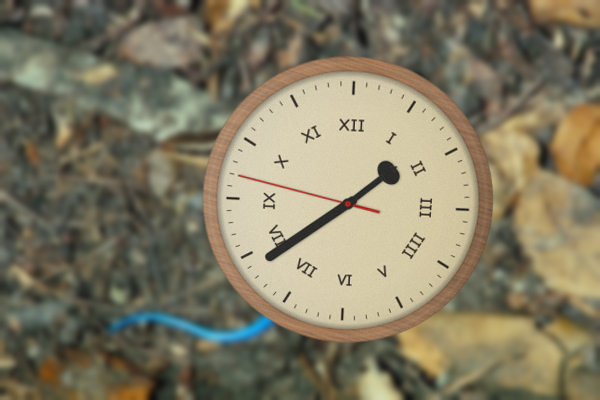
1:38:47
